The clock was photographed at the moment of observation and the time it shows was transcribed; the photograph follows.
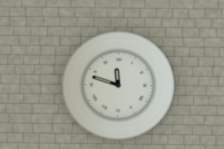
11:48
